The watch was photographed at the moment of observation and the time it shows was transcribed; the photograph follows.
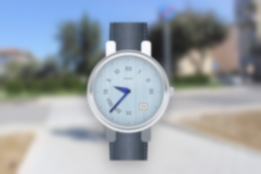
9:37
